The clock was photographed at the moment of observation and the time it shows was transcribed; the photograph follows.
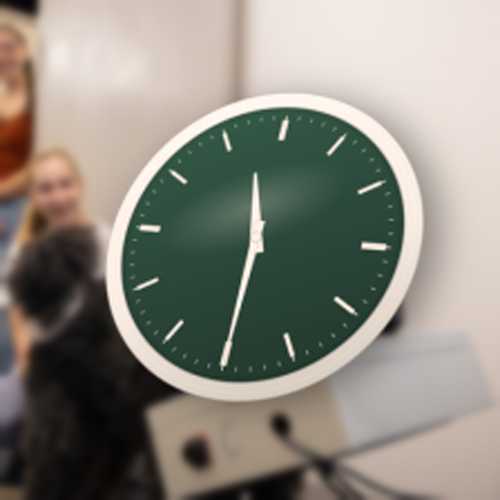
11:30
